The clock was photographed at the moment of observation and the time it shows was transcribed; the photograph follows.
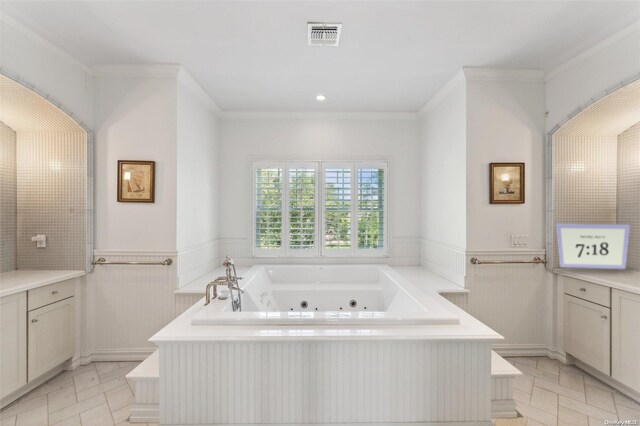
7:18
